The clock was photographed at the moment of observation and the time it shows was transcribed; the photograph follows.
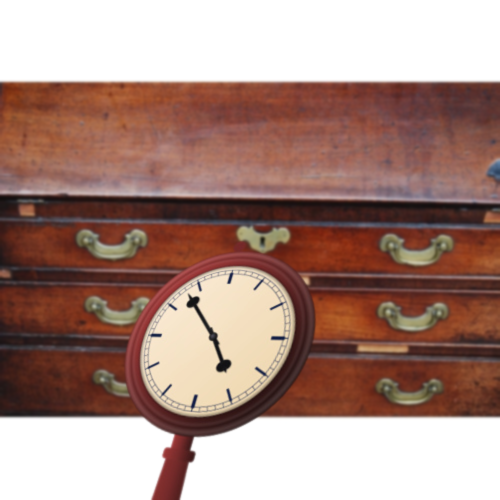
4:53
